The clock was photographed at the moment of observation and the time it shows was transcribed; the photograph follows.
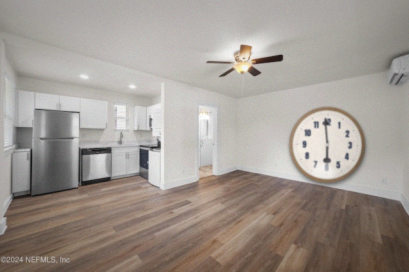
5:59
